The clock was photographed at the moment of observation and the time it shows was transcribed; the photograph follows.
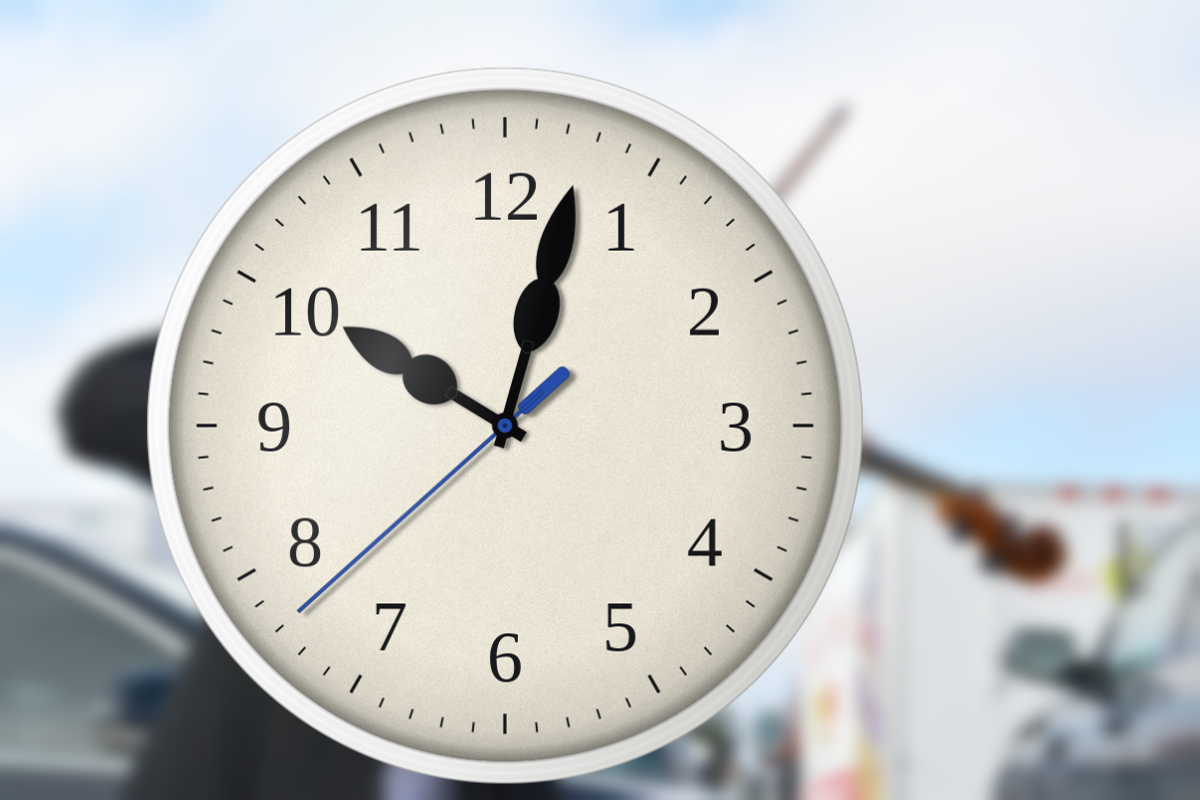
10:02:38
